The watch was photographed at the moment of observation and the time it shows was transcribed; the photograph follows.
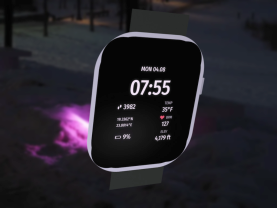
7:55
